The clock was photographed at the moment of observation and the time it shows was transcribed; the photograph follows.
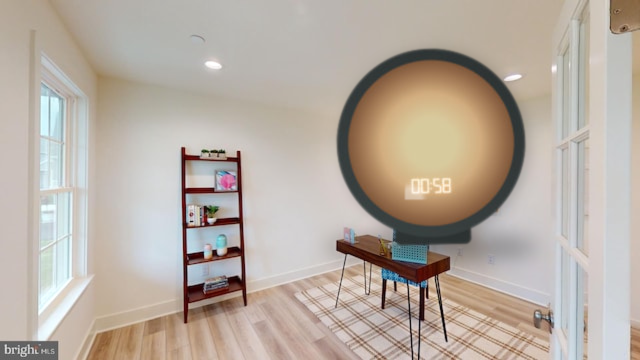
0:58
